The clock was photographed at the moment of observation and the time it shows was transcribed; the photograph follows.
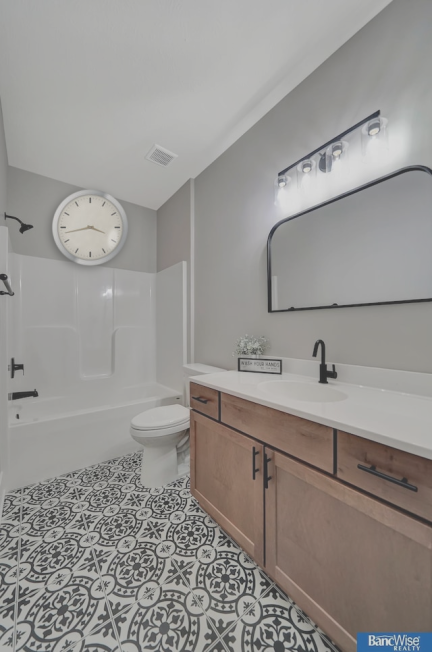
3:43
